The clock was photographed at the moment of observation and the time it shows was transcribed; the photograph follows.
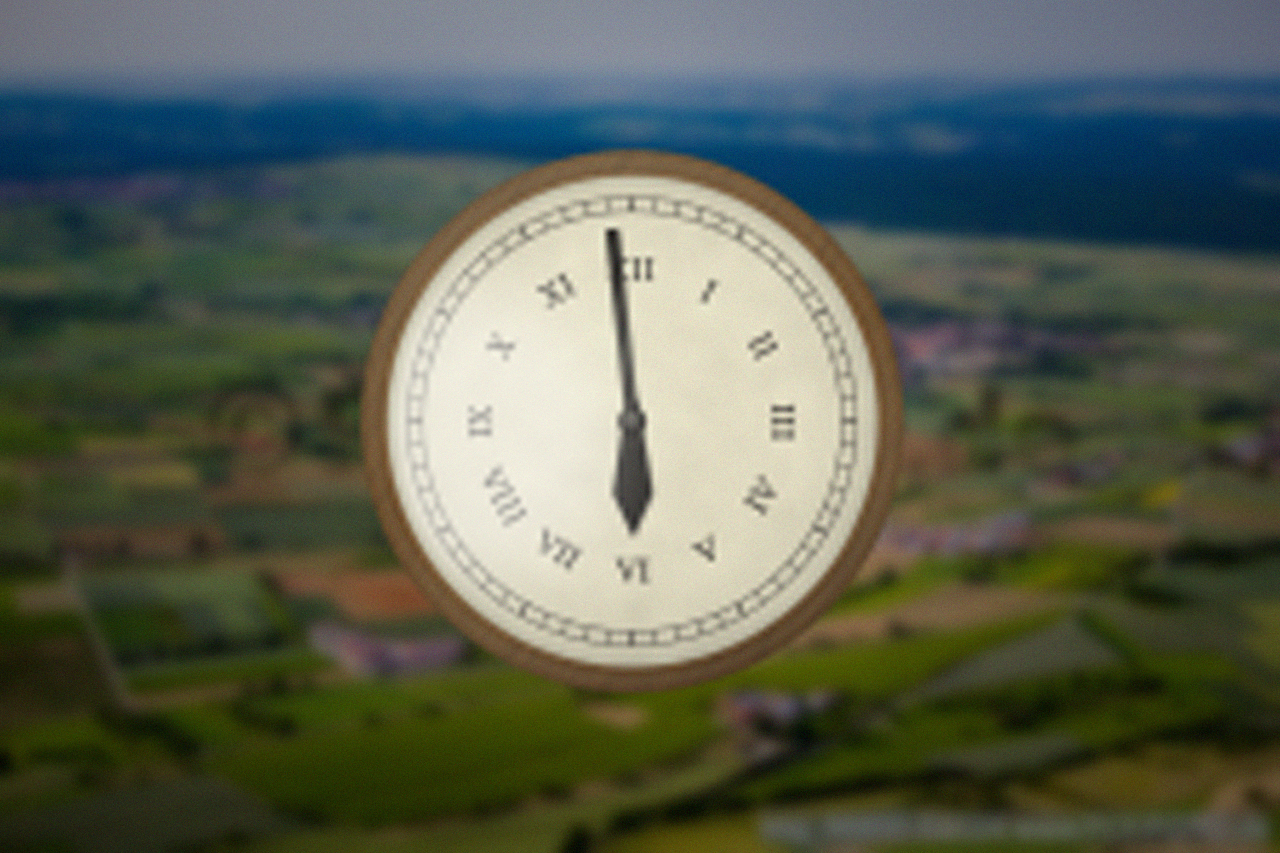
5:59
